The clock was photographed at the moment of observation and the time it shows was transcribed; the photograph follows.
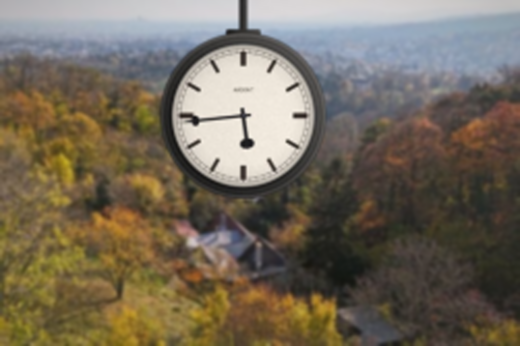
5:44
